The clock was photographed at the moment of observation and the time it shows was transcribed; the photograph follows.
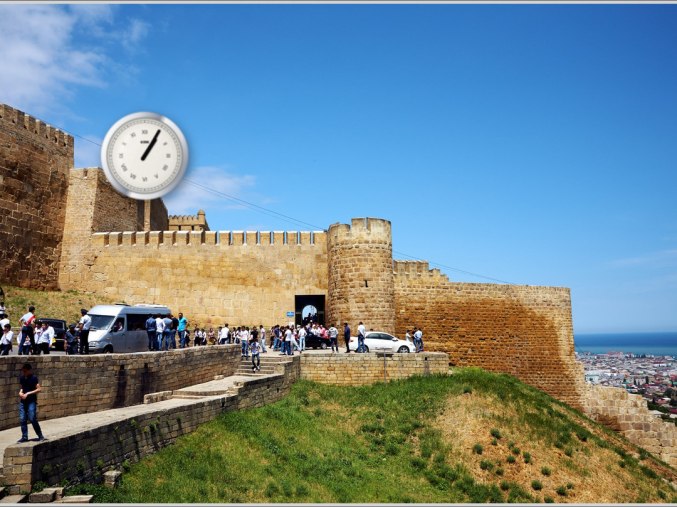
1:05
